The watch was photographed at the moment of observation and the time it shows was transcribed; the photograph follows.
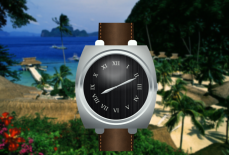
8:11
